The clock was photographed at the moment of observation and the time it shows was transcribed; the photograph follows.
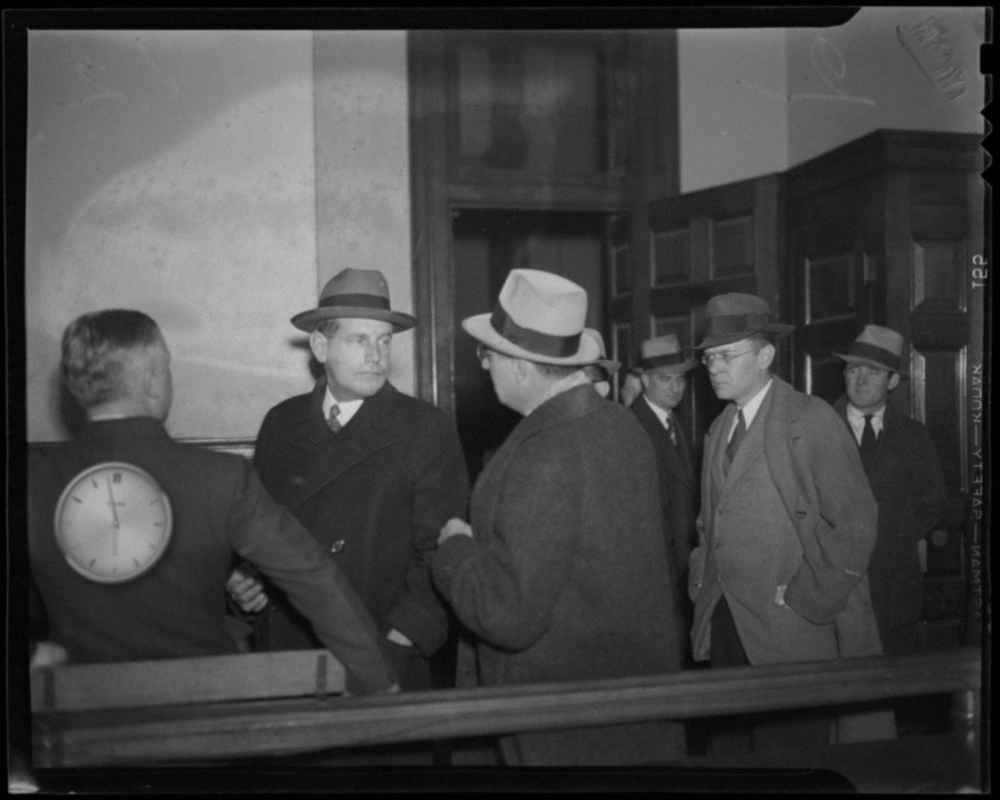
5:58
